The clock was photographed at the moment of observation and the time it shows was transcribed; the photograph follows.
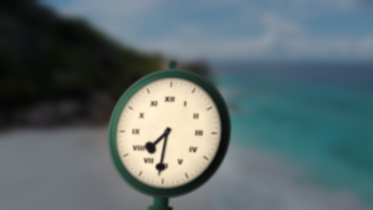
7:31
